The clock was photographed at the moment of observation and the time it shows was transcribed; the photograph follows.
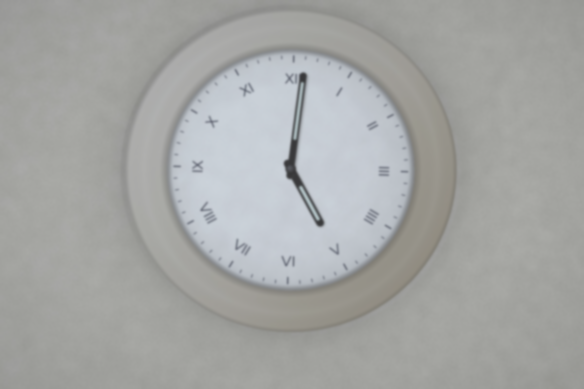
5:01
